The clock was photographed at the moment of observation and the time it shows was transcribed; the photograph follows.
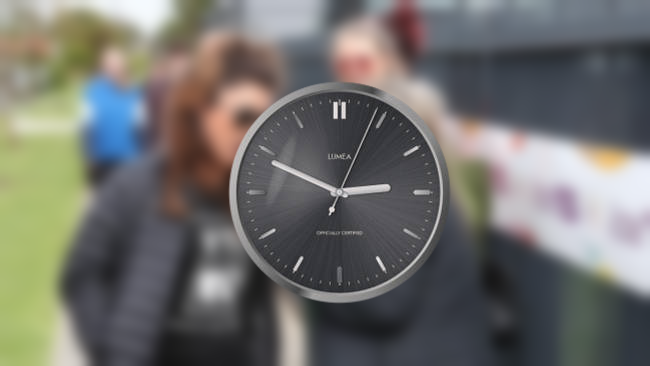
2:49:04
